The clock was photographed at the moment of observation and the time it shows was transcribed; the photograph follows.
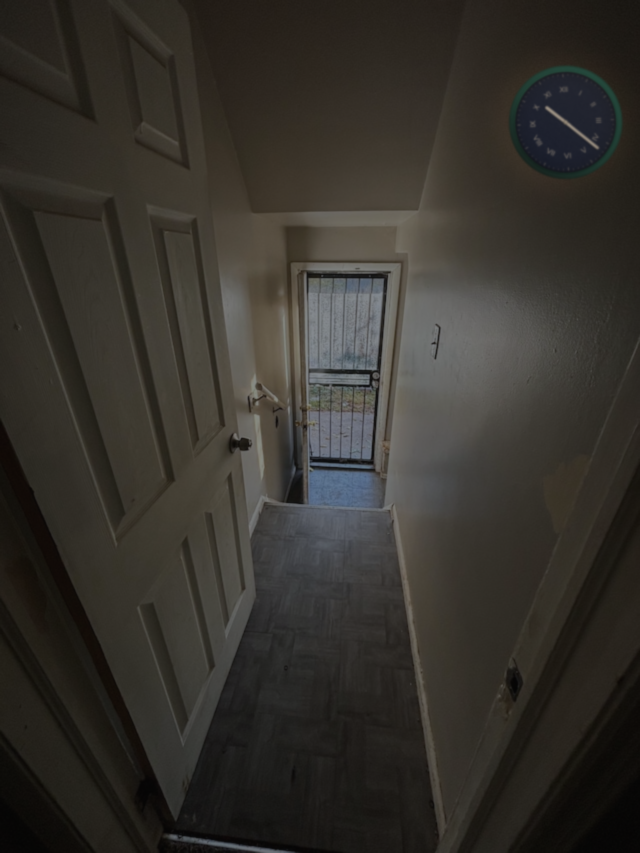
10:22
